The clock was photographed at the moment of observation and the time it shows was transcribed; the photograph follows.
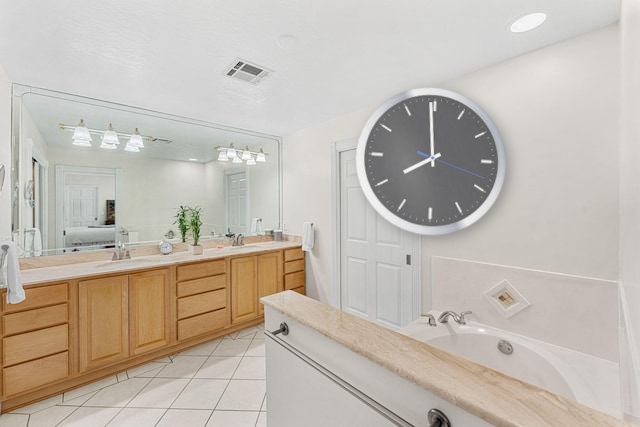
7:59:18
